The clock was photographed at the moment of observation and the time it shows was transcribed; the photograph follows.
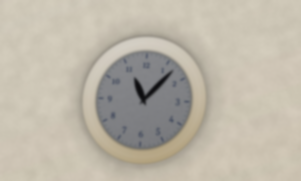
11:07
